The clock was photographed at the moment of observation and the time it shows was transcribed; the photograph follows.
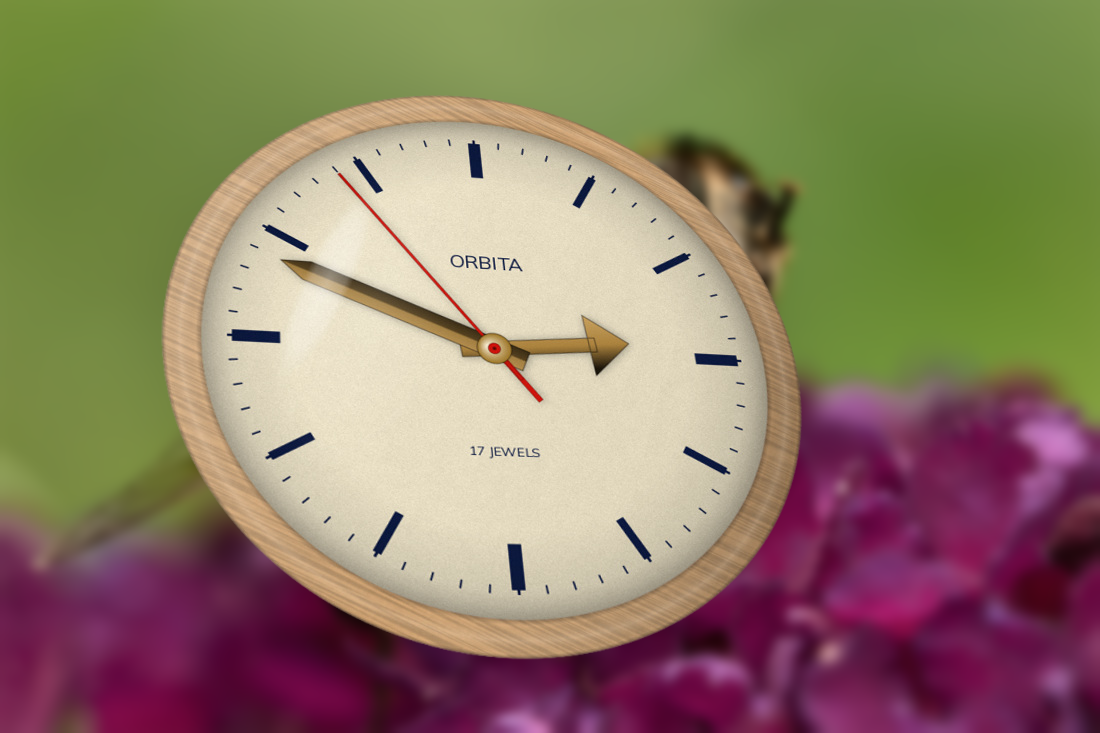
2:48:54
